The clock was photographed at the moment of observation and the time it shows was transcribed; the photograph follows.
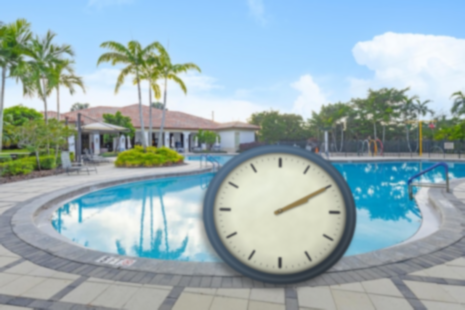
2:10
